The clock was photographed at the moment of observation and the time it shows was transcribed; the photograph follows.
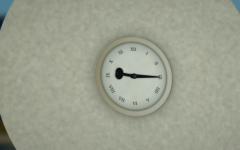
9:15
